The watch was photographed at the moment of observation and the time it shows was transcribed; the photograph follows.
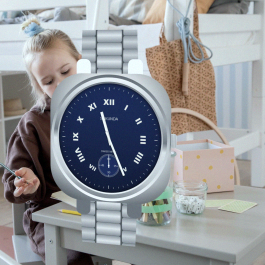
11:26
